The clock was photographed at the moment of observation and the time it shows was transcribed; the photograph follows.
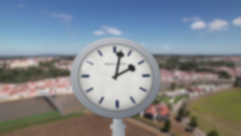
2:02
